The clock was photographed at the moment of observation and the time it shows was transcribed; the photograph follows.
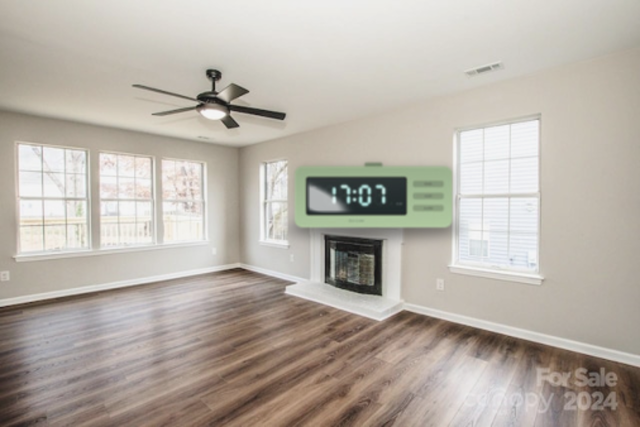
17:07
